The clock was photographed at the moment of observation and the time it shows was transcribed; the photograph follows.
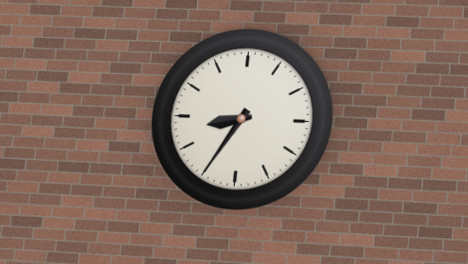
8:35
